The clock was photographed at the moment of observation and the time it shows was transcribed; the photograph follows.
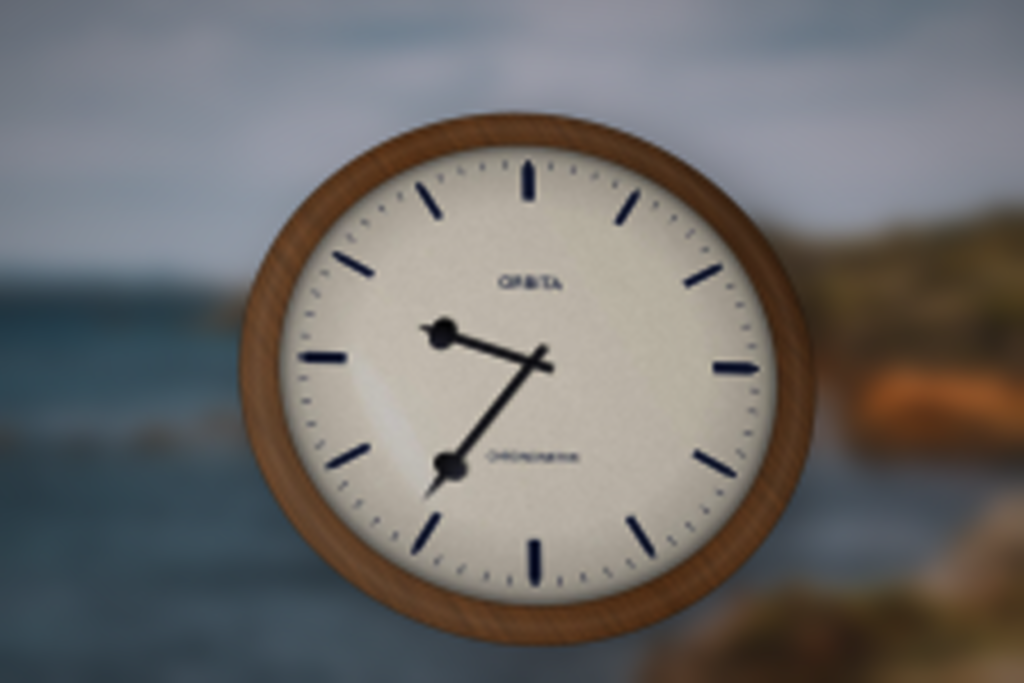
9:36
